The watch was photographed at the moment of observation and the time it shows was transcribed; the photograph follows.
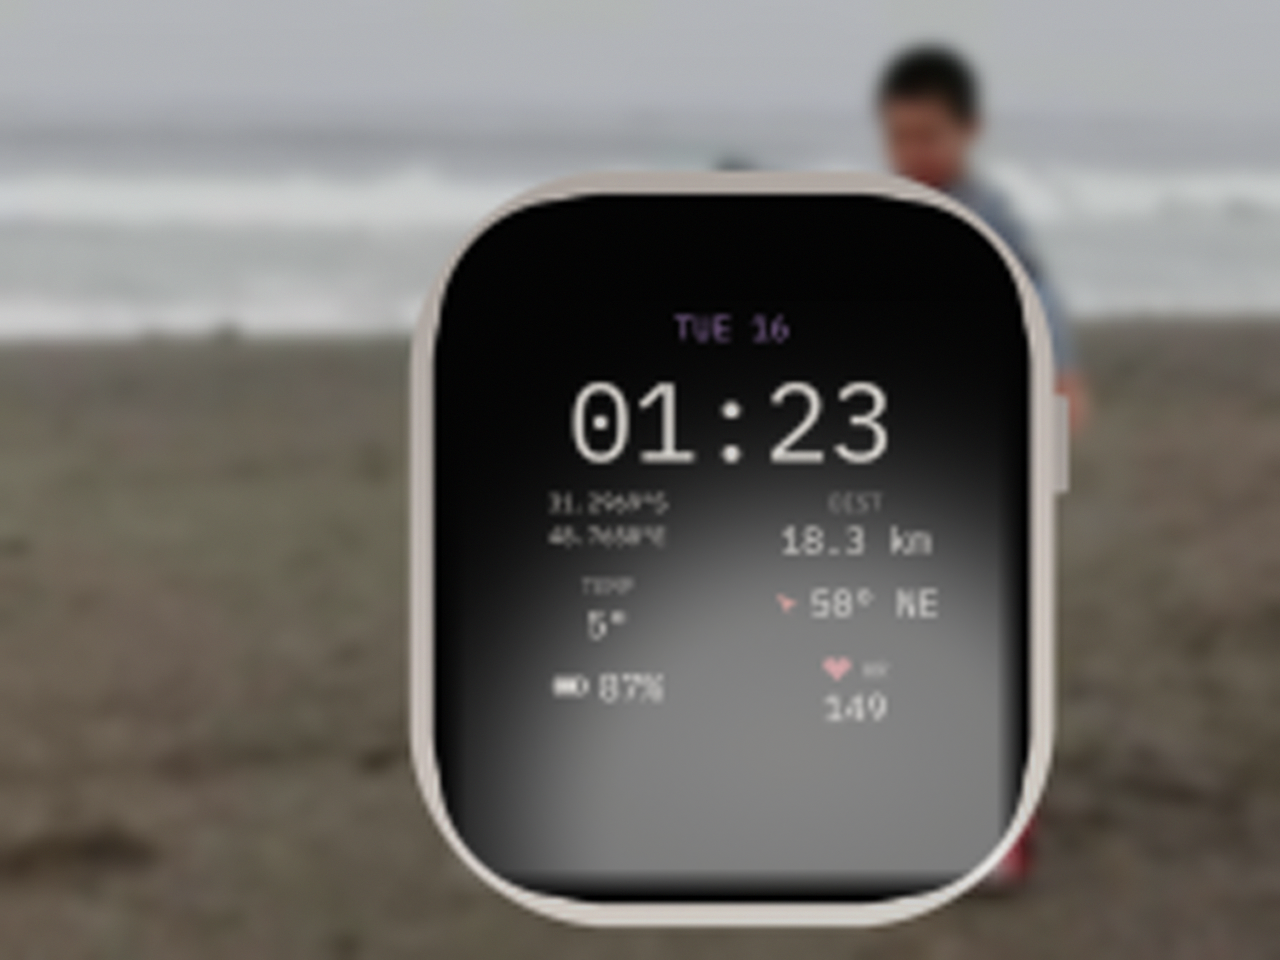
1:23
